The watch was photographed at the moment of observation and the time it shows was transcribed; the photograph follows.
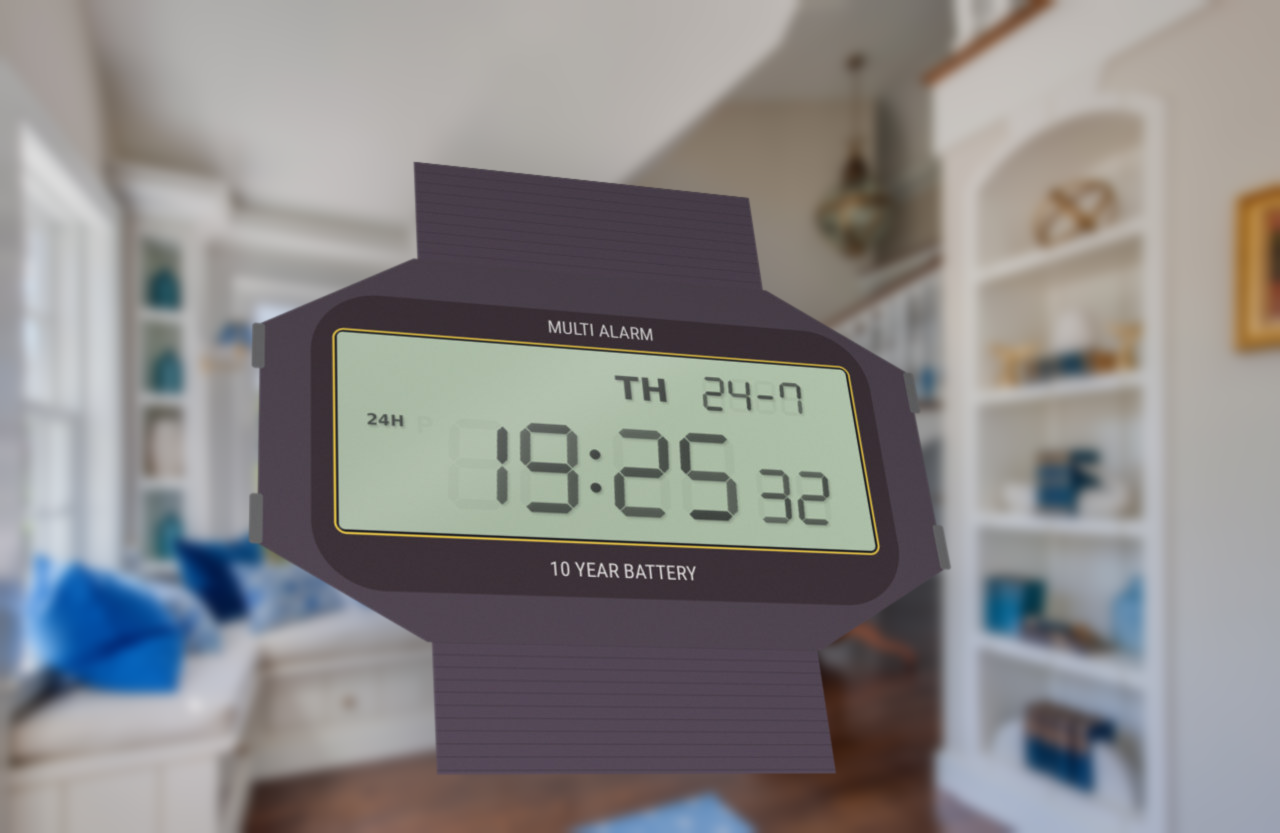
19:25:32
